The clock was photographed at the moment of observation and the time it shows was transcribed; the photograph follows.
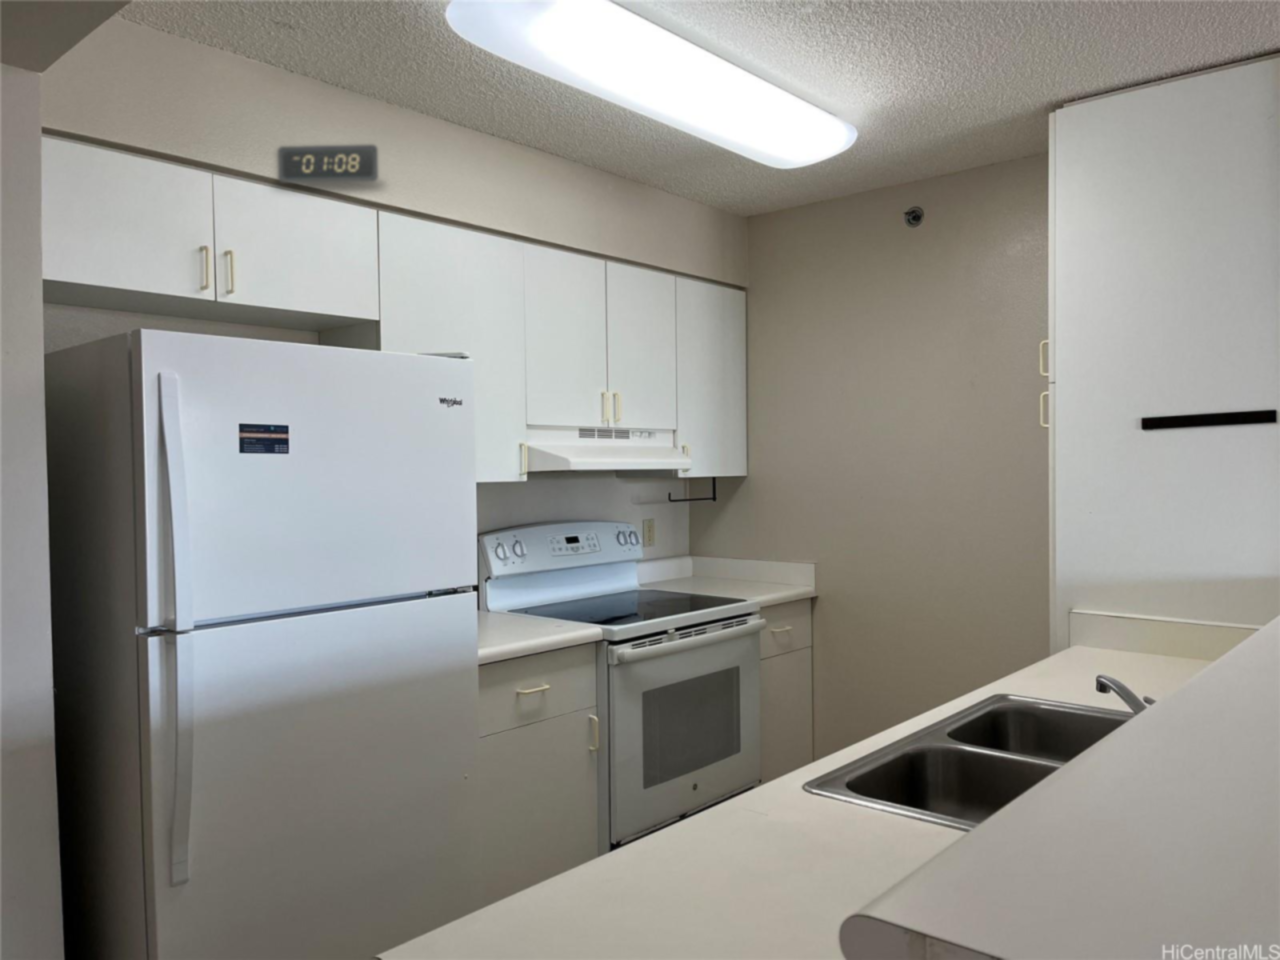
1:08
